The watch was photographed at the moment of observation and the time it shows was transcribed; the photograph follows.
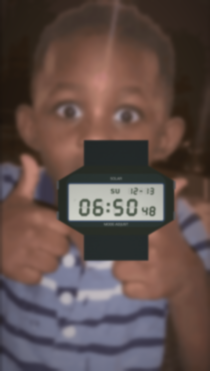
6:50
